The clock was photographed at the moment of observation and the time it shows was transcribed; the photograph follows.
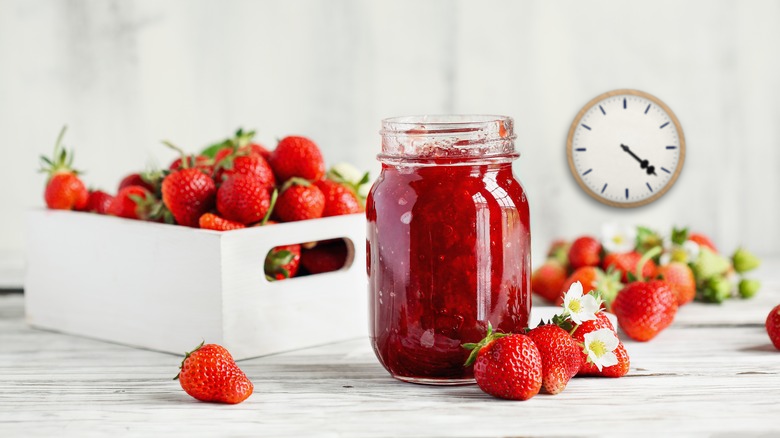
4:22
